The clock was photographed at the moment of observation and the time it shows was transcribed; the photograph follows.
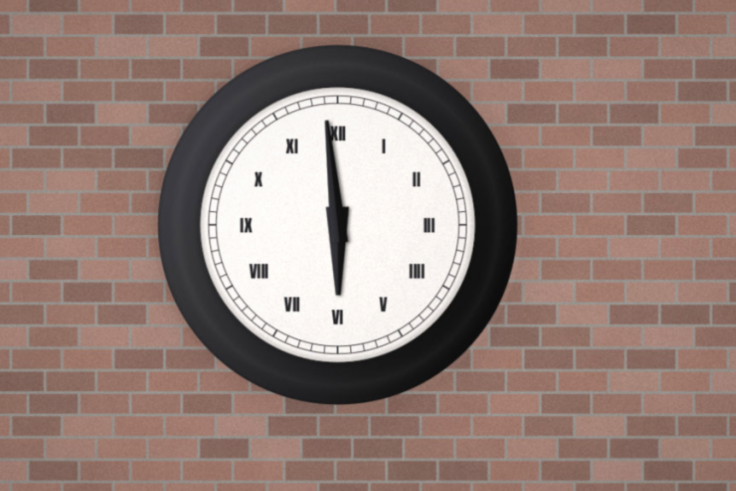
5:59
